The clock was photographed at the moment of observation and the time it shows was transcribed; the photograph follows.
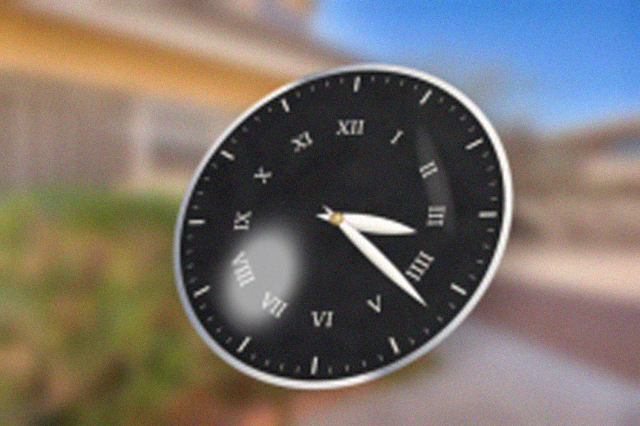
3:22
